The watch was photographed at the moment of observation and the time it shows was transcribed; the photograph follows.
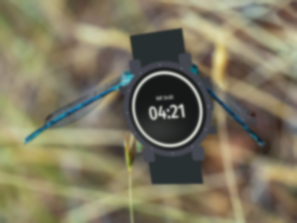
4:21
